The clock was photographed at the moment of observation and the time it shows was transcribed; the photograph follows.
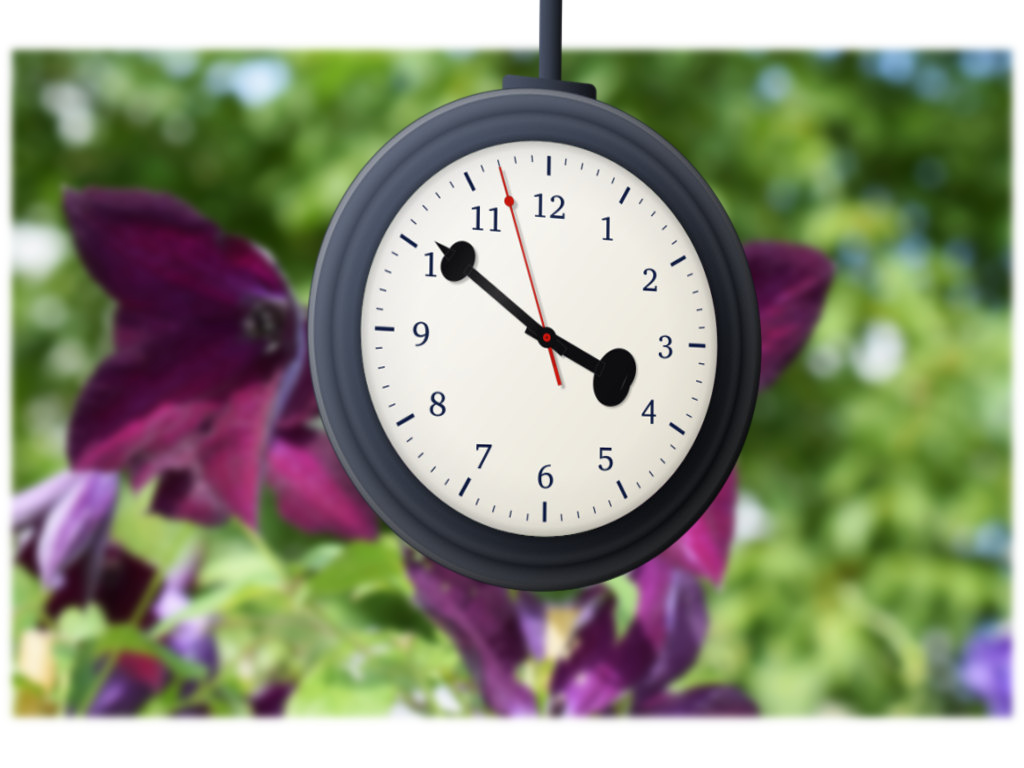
3:50:57
